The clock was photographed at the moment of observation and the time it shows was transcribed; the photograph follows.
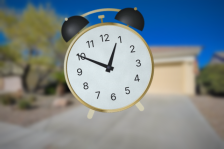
12:50
